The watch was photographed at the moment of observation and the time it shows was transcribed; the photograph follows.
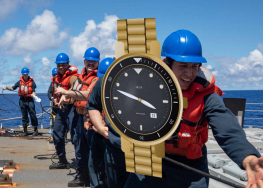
3:48
